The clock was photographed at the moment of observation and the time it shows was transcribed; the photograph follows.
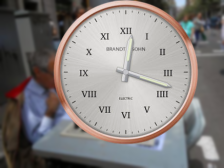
12:18
